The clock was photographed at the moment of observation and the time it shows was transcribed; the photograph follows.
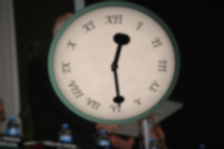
12:29
